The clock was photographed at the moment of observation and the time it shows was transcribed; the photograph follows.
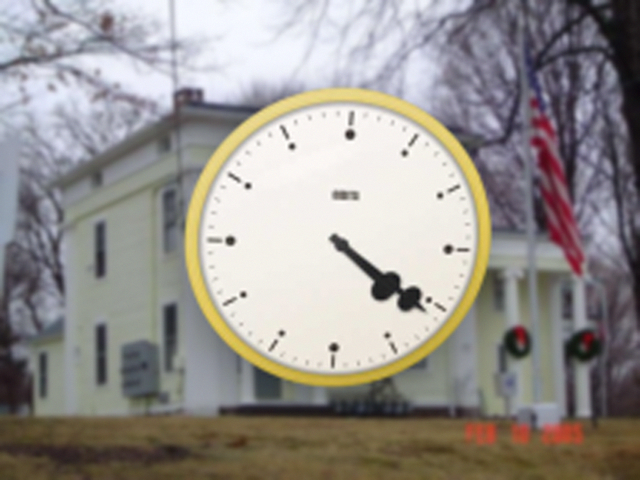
4:21
